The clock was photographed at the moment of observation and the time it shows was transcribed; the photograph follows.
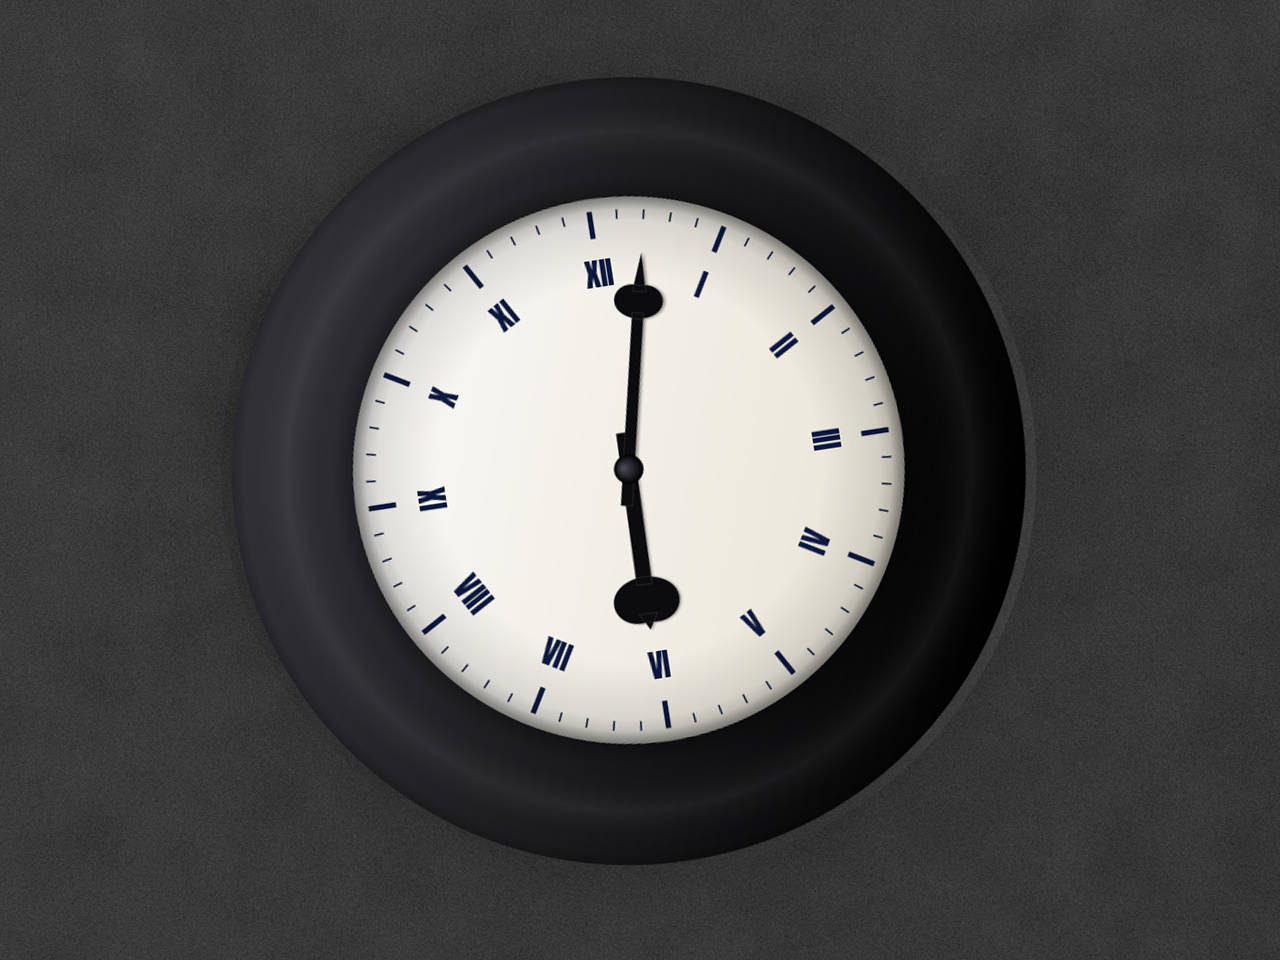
6:02
